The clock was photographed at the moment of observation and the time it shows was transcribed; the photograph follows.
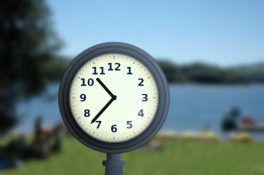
10:37
